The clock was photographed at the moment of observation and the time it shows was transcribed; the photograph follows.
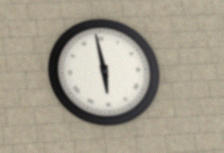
5:59
